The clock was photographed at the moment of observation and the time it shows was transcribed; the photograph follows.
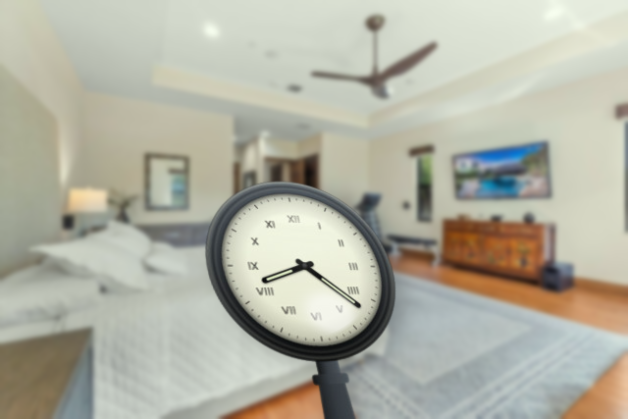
8:22
